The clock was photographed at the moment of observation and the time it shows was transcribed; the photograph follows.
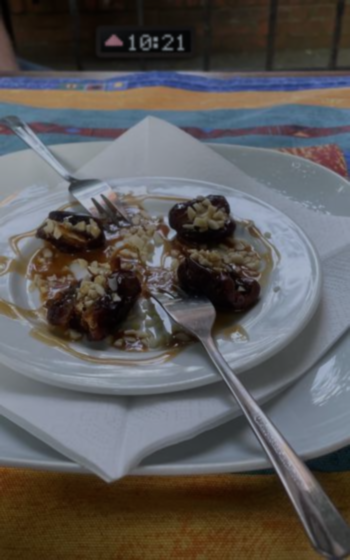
10:21
